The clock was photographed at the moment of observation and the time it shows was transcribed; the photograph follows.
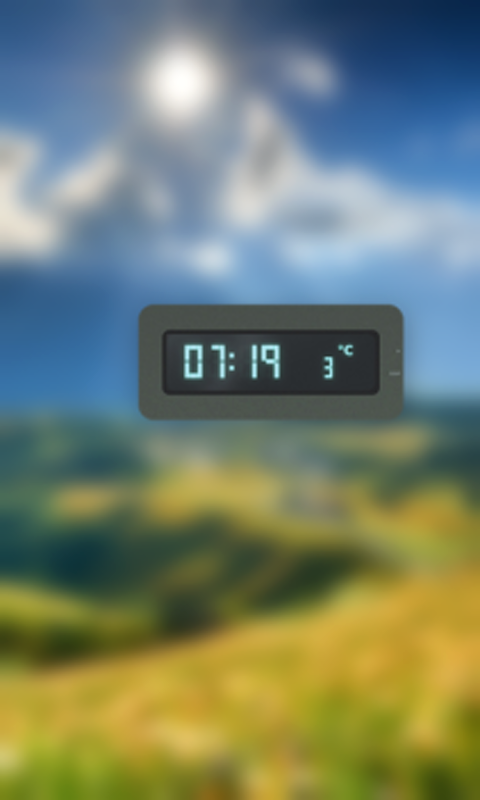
7:19
